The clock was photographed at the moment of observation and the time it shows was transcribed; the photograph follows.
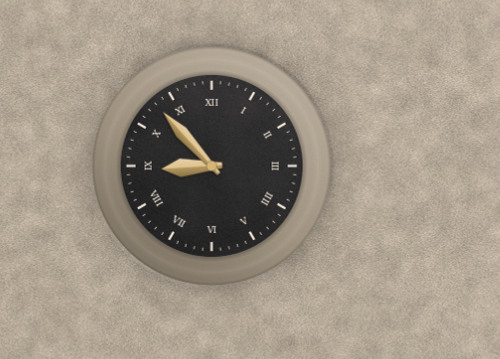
8:53
